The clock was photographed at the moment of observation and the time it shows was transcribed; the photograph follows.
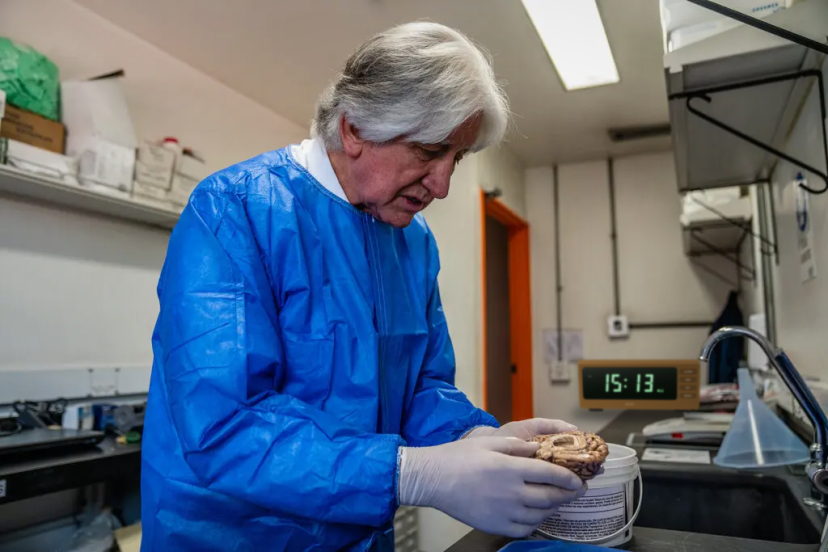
15:13
